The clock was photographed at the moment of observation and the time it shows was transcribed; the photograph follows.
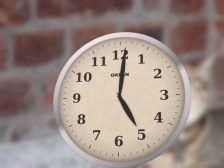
5:01
